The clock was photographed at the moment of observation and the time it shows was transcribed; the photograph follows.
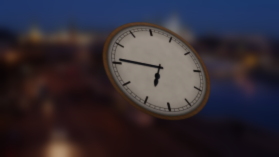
6:46
